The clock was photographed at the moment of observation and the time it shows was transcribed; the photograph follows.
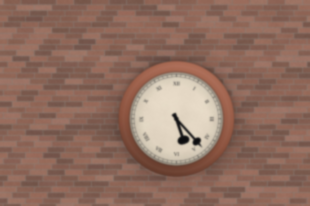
5:23
